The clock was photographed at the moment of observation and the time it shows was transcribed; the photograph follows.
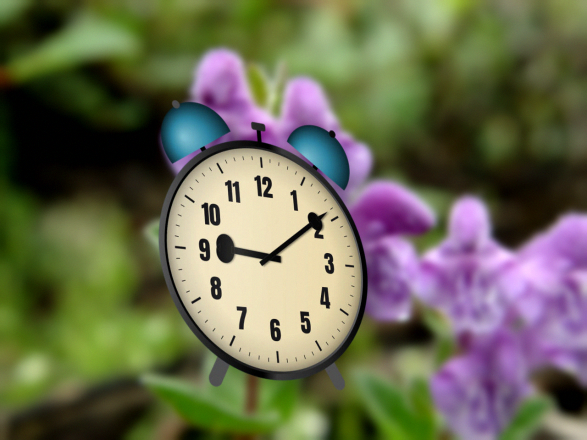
9:09
